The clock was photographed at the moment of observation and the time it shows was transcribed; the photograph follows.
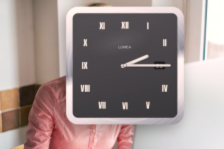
2:15
